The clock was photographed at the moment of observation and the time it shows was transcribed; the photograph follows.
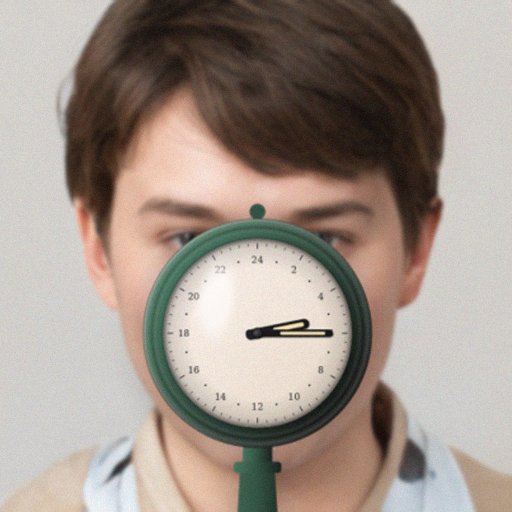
5:15
